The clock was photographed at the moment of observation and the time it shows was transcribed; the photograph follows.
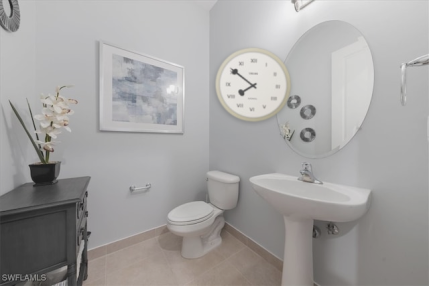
7:51
